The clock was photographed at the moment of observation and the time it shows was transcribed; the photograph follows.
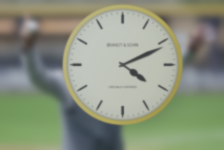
4:11
